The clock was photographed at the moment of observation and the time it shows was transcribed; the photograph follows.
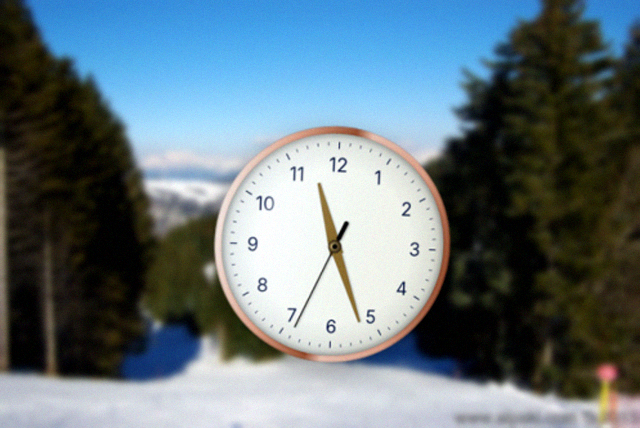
11:26:34
